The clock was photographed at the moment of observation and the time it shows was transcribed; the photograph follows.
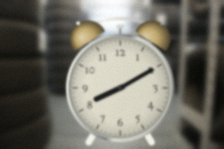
8:10
